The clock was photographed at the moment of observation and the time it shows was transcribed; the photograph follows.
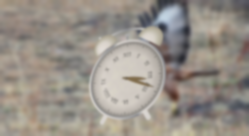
3:19
